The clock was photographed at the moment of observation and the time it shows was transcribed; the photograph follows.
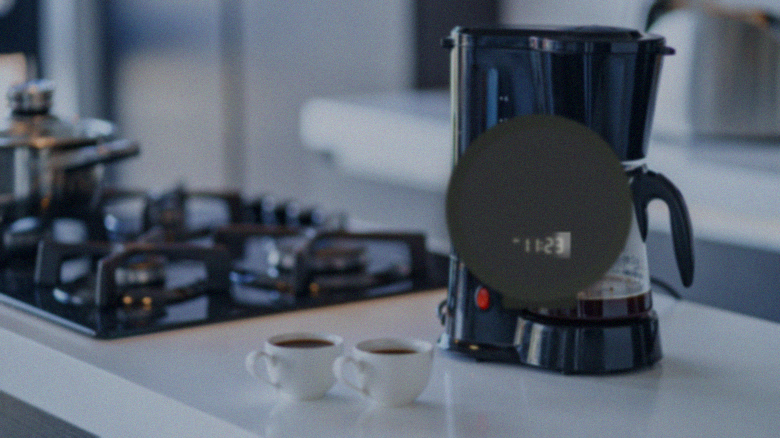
11:23
